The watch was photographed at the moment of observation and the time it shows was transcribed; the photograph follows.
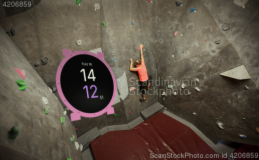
14:12
